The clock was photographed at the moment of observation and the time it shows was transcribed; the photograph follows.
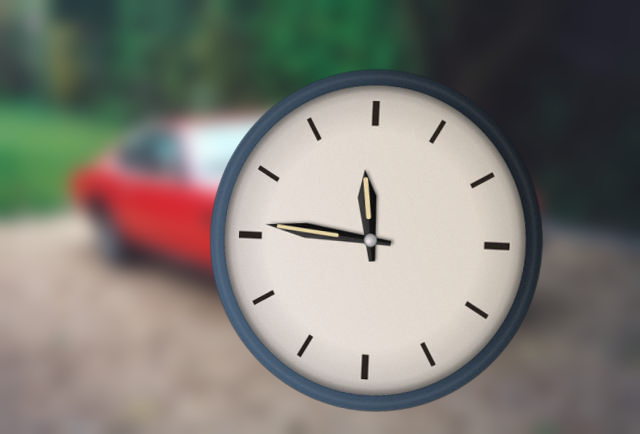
11:46
